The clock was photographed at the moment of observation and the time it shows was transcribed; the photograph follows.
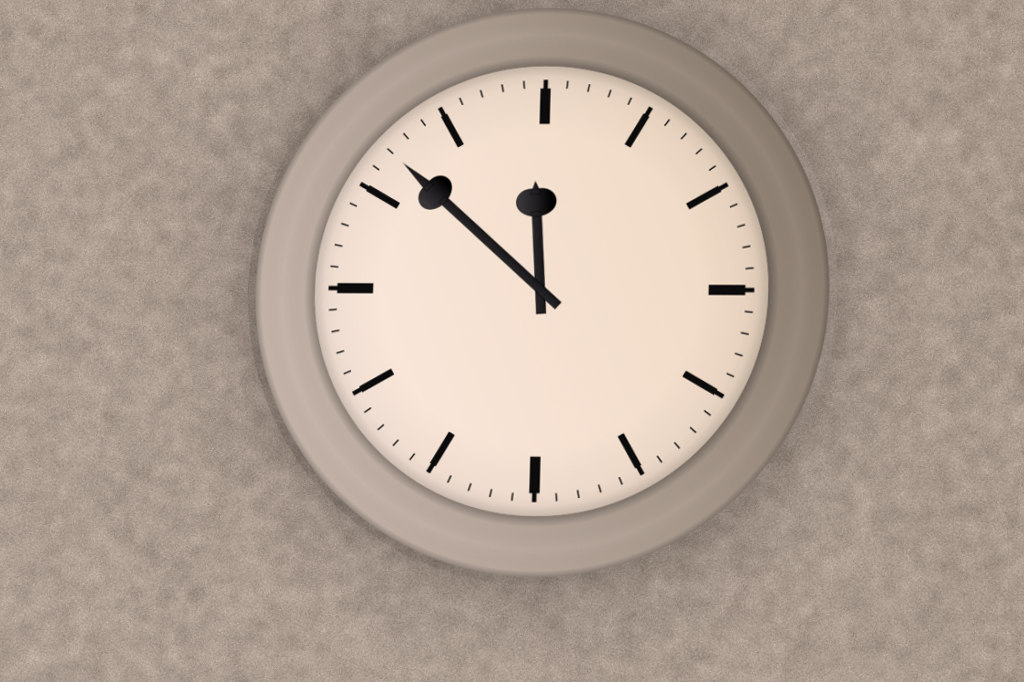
11:52
